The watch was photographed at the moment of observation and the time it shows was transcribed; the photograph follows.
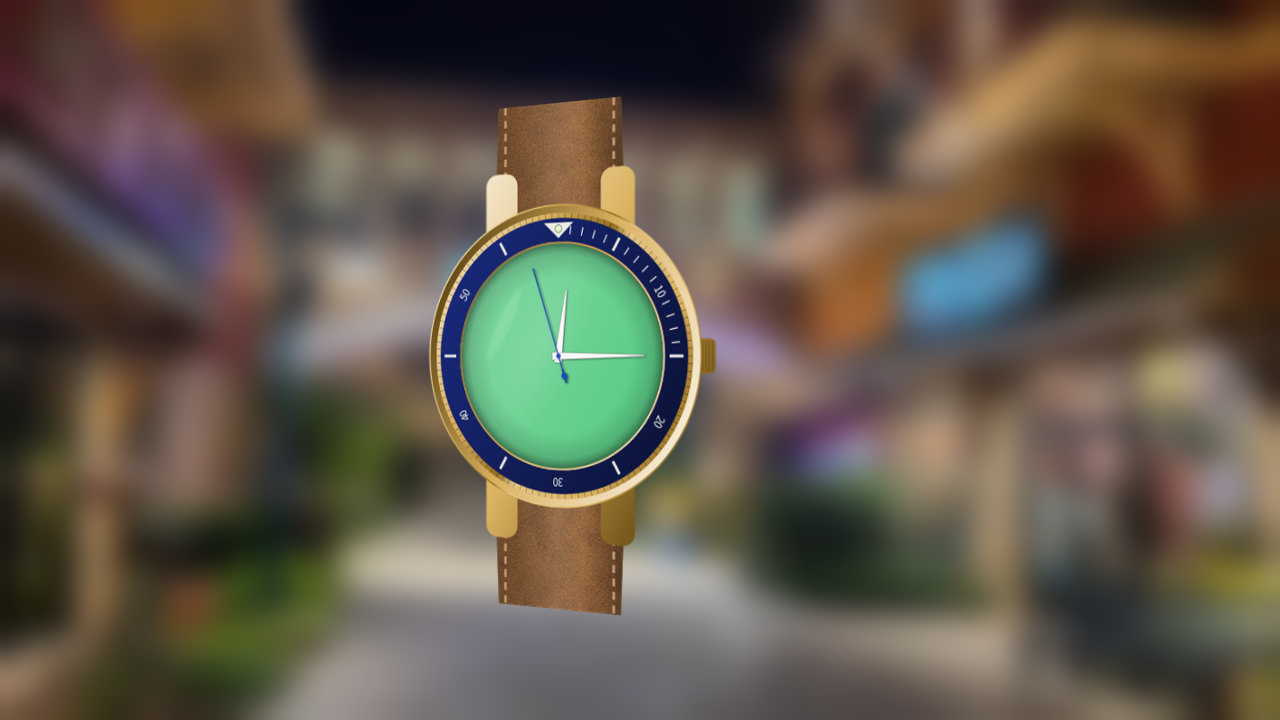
12:14:57
